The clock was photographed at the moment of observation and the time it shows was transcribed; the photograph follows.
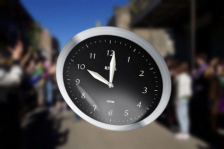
10:01
